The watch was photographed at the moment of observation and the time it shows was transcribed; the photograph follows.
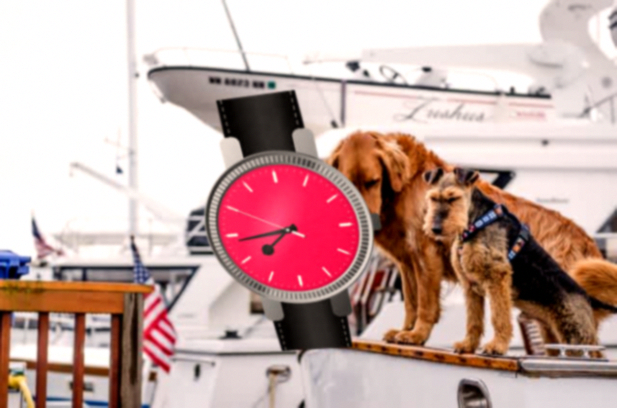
7:43:50
